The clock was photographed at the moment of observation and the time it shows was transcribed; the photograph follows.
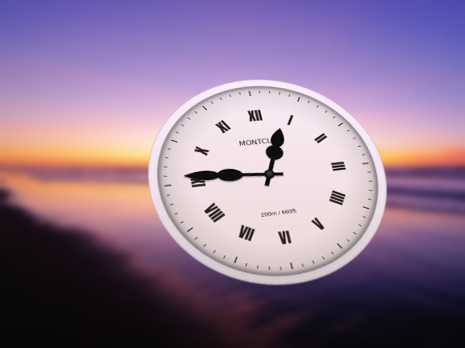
12:46
